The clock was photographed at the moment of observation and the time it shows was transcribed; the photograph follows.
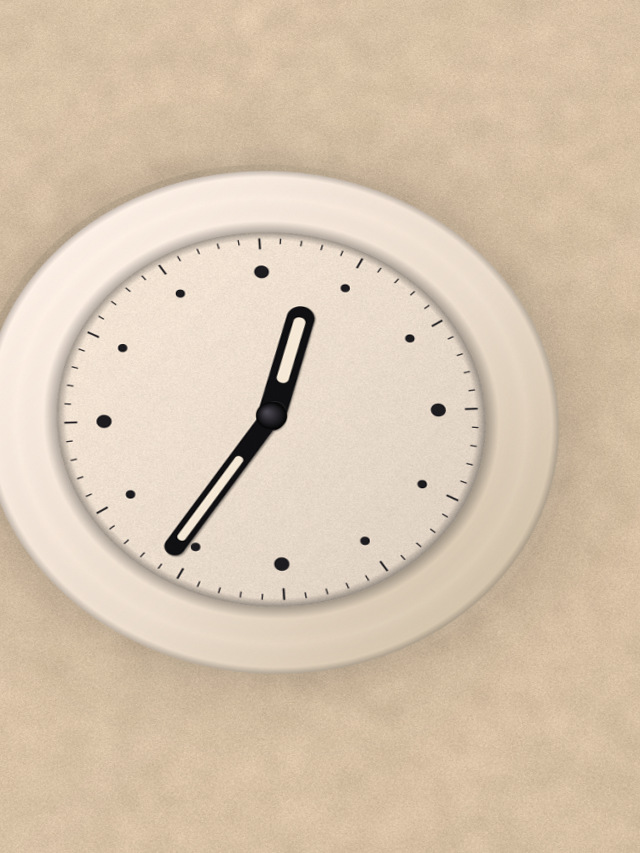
12:36
